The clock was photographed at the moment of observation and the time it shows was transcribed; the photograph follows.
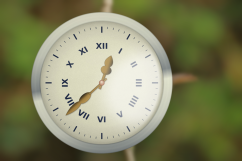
12:38
